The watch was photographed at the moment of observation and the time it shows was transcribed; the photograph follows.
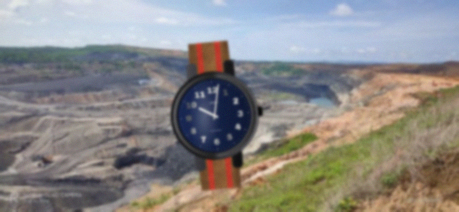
10:02
